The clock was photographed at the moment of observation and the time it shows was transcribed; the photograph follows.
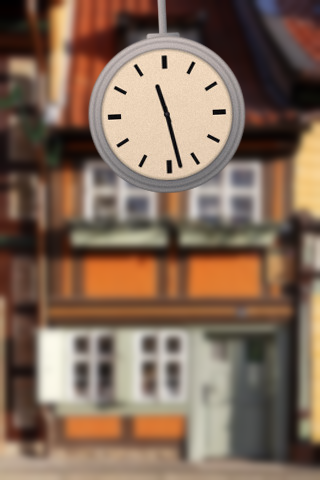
11:28
